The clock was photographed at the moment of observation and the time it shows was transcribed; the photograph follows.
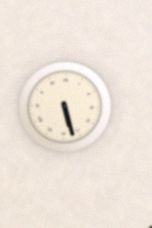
5:27
